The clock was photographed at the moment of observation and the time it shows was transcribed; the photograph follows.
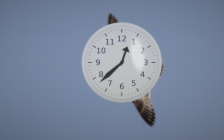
12:38
